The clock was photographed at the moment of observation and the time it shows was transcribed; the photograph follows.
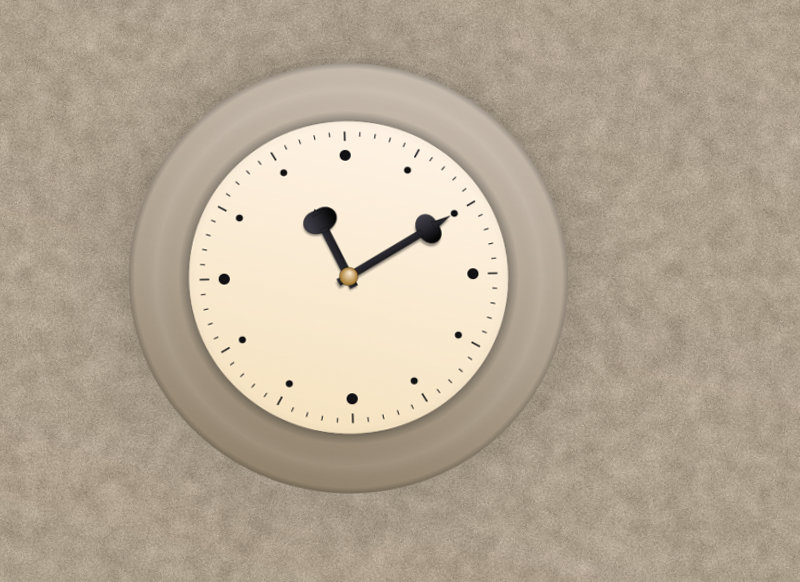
11:10
